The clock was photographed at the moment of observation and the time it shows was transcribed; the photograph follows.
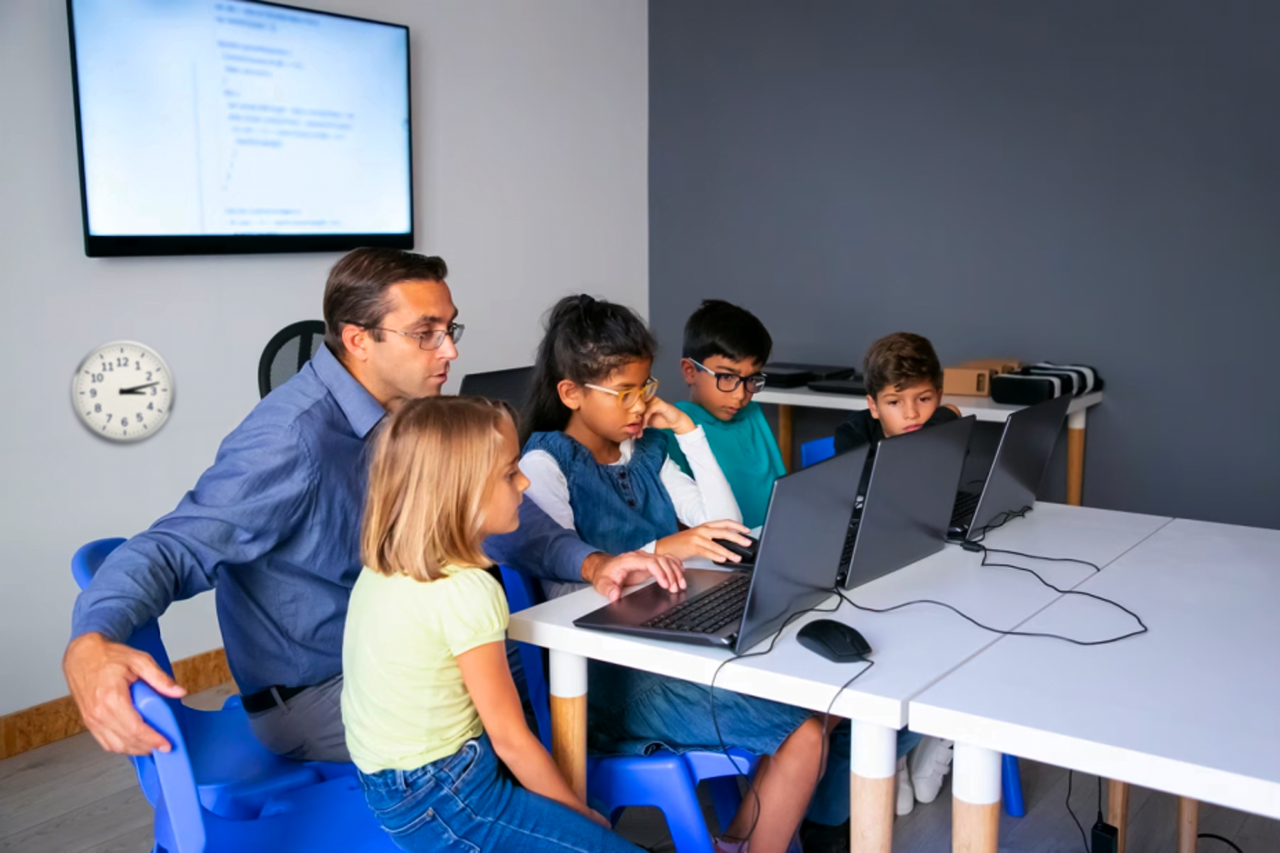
3:13
